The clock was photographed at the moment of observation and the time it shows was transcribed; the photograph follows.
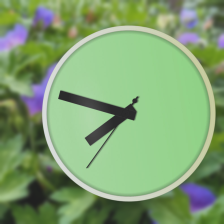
7:47:36
